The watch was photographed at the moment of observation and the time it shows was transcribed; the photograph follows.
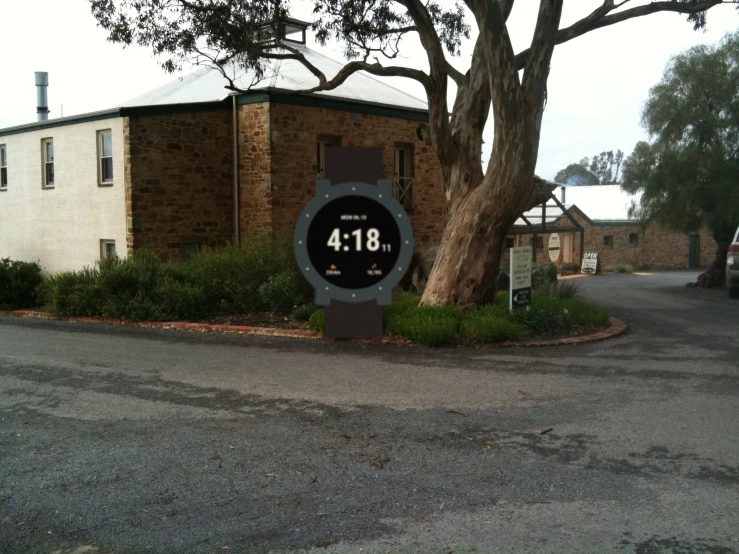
4:18:11
